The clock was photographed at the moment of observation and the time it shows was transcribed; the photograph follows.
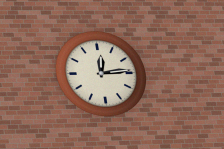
12:14
